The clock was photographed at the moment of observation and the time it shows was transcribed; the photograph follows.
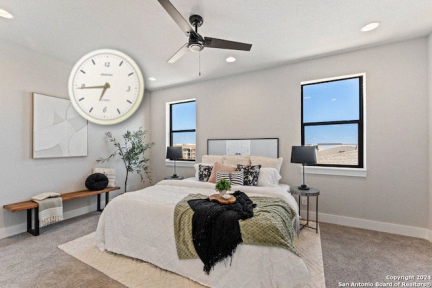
6:44
